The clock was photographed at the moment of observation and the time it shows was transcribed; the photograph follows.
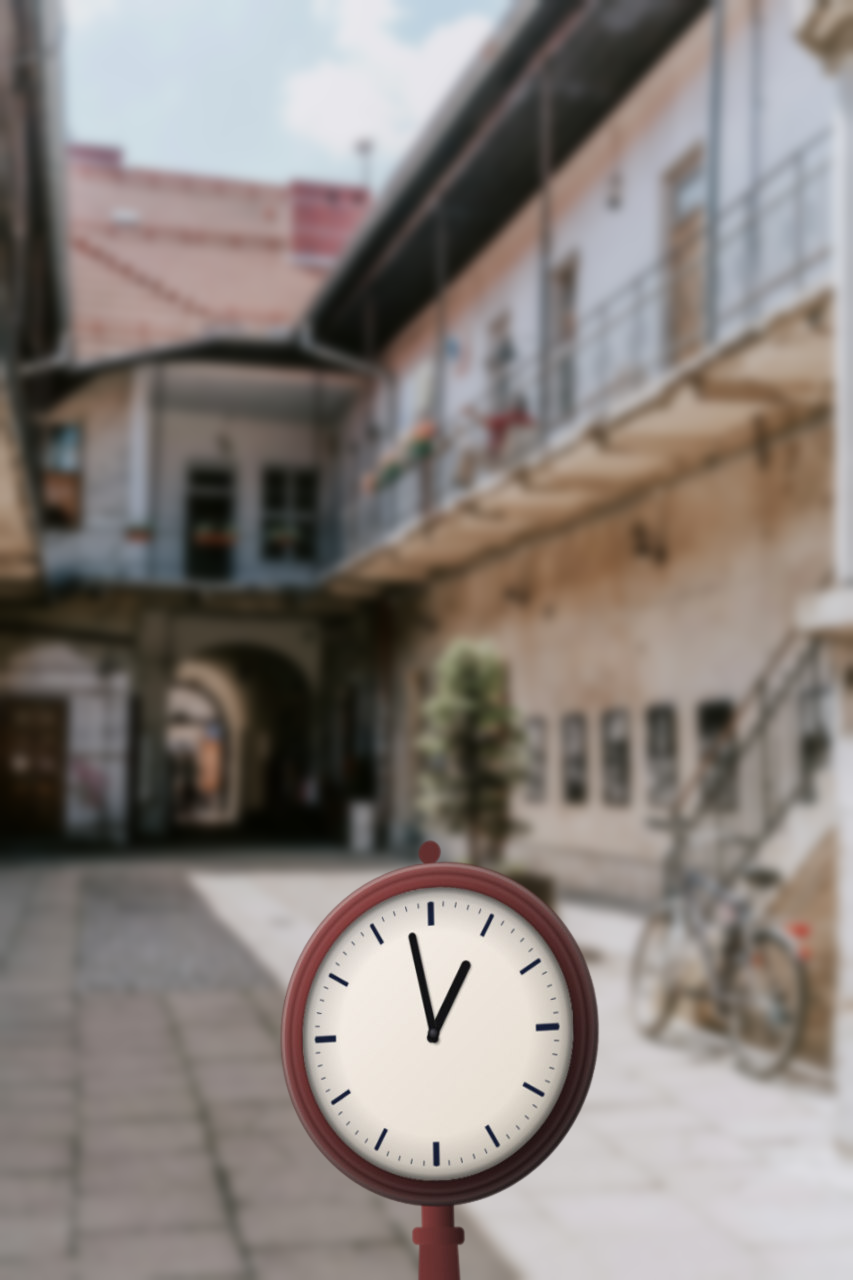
12:58
